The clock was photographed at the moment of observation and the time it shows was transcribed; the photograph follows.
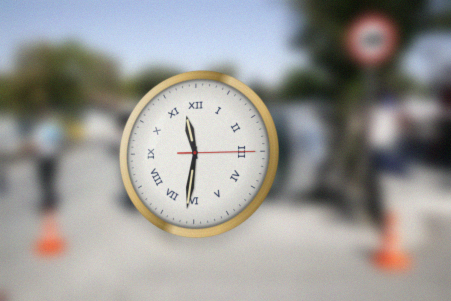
11:31:15
